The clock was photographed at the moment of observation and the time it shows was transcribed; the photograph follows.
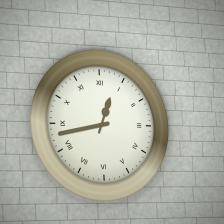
12:43
